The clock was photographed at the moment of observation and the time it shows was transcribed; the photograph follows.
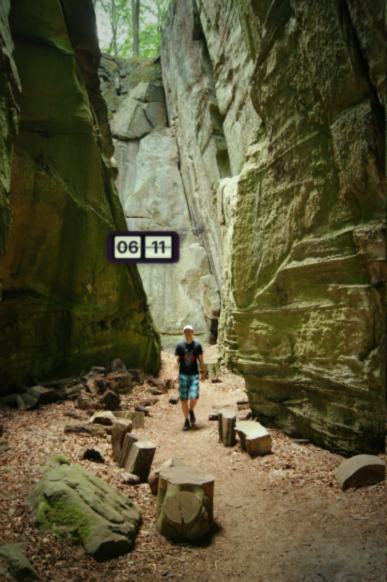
6:11
